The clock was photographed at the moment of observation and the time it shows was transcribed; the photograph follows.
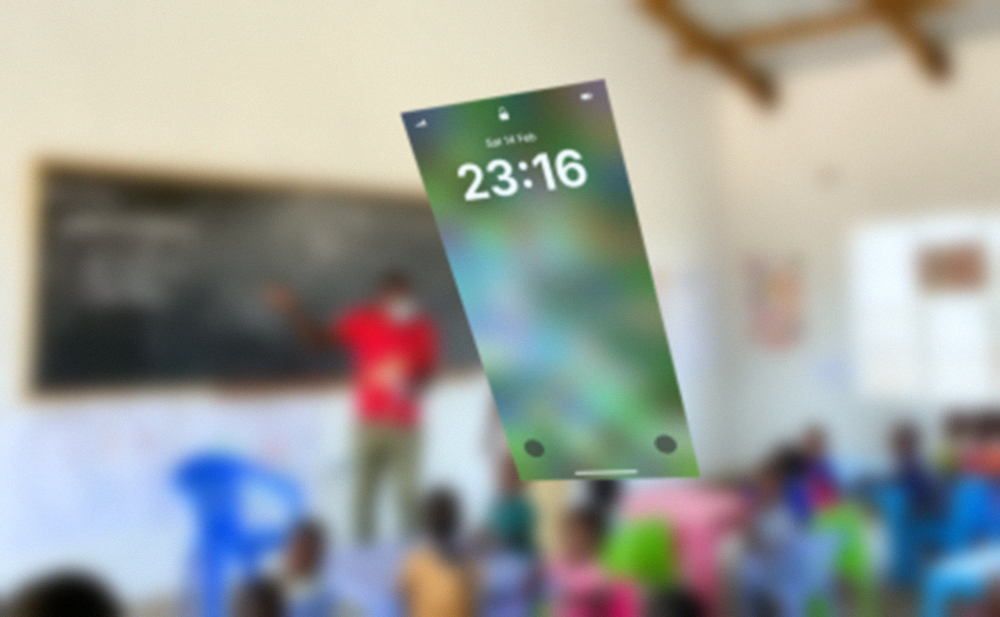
23:16
